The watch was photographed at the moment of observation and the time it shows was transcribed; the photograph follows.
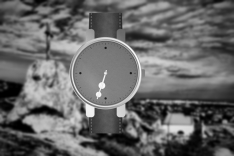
6:33
